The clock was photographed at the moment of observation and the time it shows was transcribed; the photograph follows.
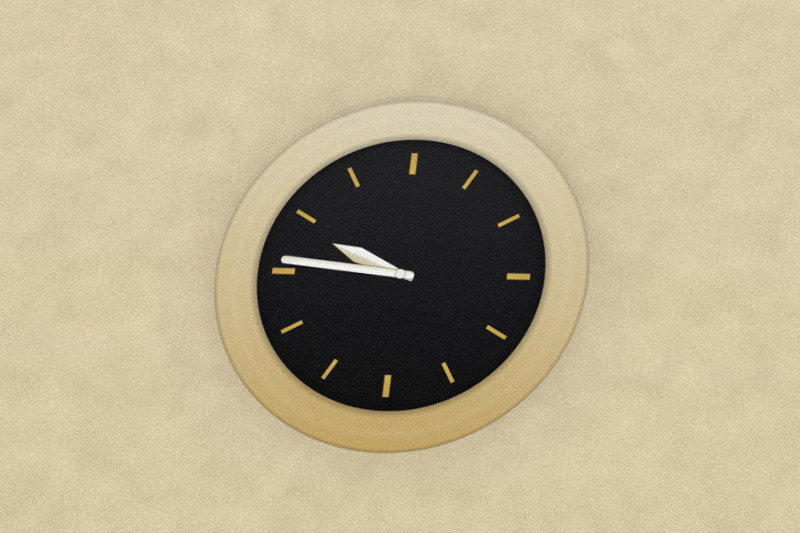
9:46
